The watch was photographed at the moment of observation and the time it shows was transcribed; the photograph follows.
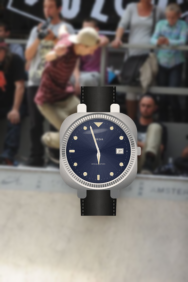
5:57
